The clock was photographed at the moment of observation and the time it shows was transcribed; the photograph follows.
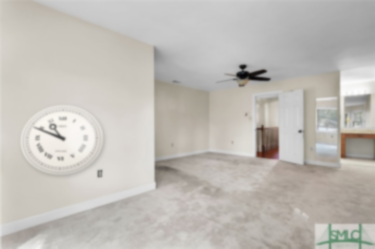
10:49
